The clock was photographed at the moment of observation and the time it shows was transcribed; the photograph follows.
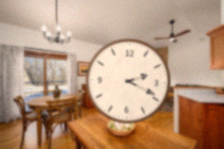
2:19
